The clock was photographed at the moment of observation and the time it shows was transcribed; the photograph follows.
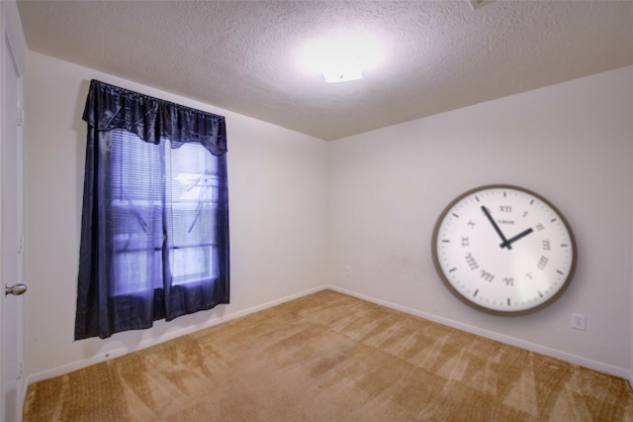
1:55
